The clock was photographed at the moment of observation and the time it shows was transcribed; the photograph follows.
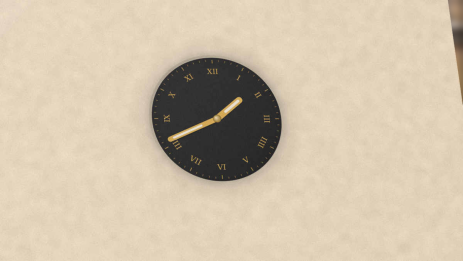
1:41
